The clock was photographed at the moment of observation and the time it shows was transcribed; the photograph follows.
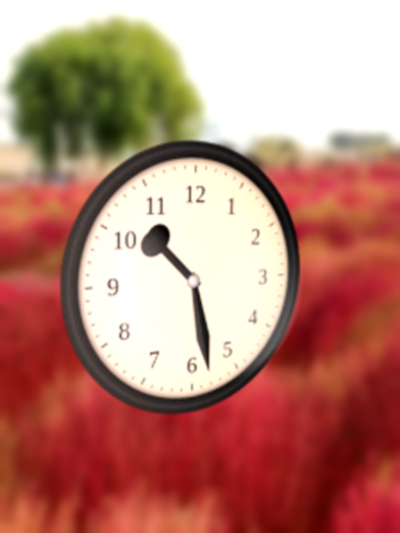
10:28
